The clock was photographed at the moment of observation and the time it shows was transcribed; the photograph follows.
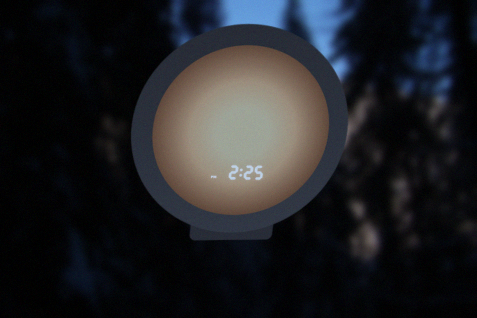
2:25
